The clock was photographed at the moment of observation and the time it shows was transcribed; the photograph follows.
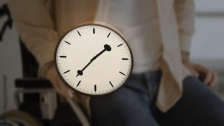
1:37
